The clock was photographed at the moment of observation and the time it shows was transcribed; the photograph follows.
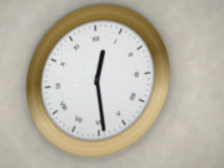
12:29
